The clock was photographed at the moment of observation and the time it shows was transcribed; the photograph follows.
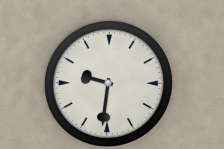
9:31
